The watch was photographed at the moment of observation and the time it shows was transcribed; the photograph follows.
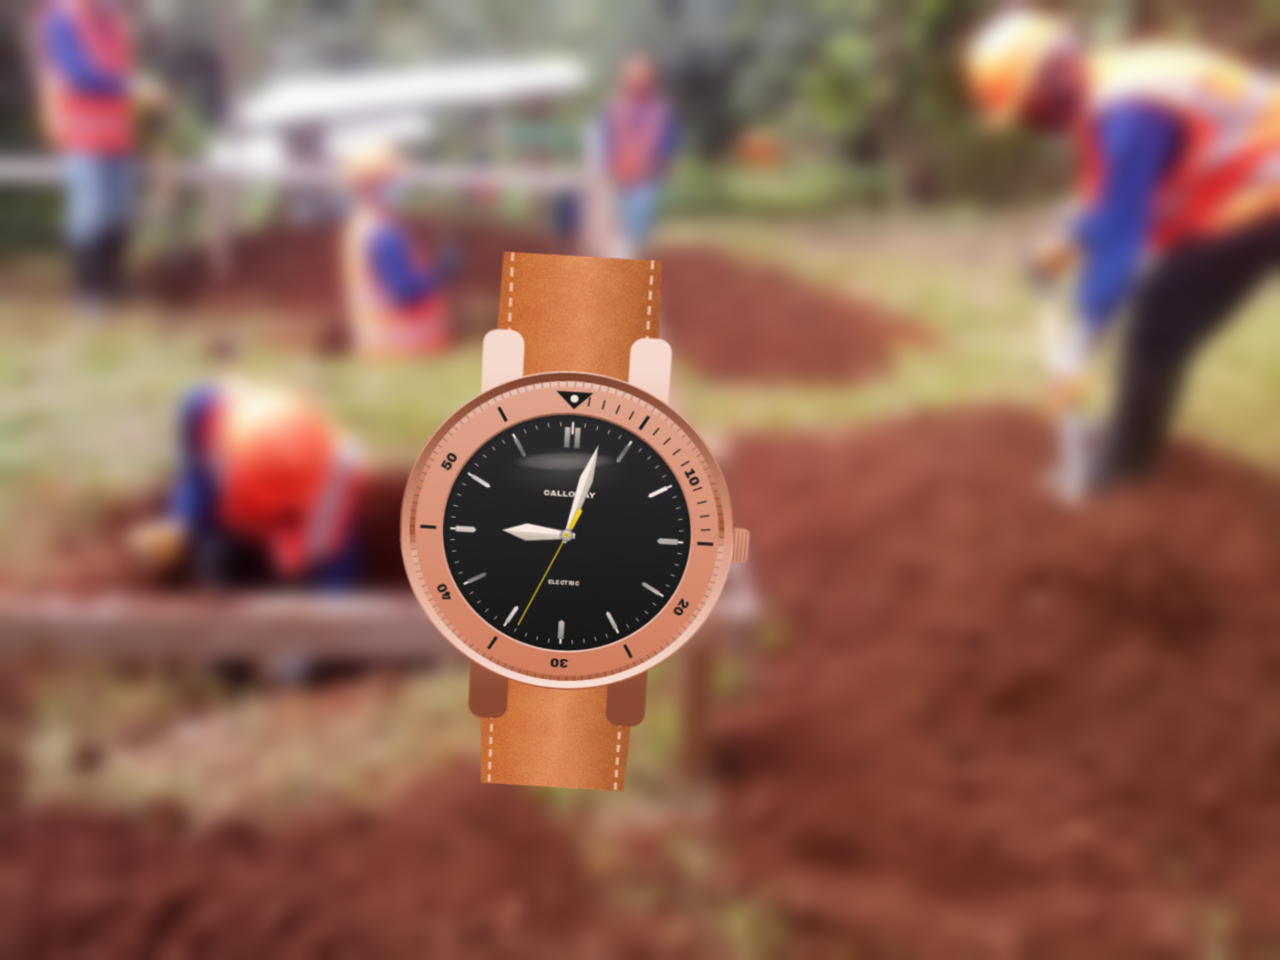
9:02:34
